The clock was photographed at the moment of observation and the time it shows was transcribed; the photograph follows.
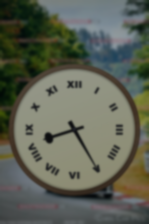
8:25
